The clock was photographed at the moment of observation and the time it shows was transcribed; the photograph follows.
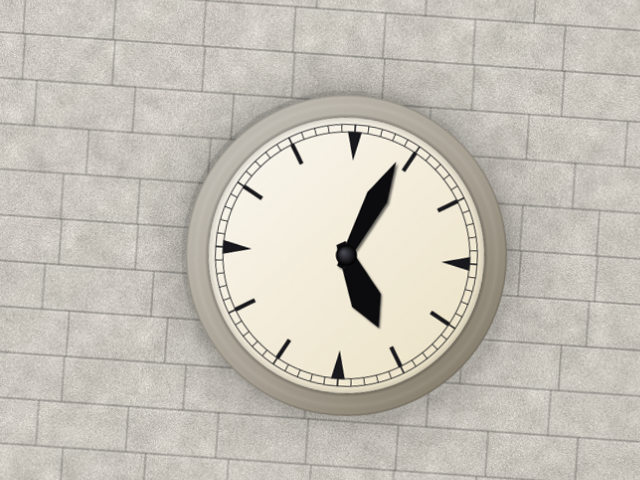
5:04
